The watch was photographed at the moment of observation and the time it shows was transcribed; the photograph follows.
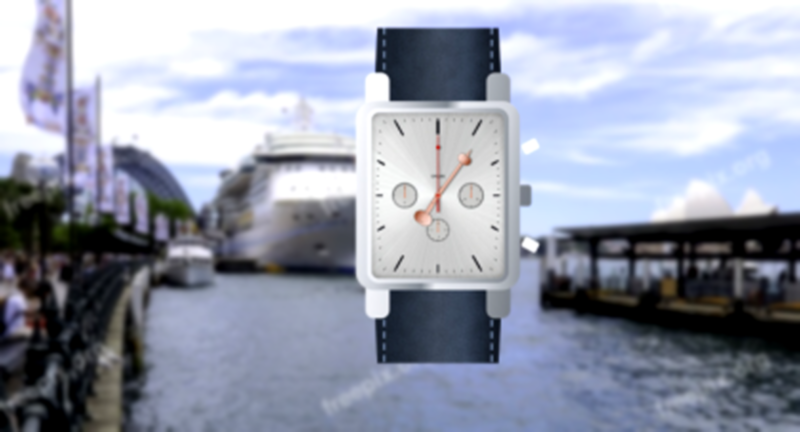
7:06
